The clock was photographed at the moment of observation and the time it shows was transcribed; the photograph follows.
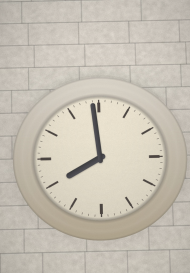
7:59
